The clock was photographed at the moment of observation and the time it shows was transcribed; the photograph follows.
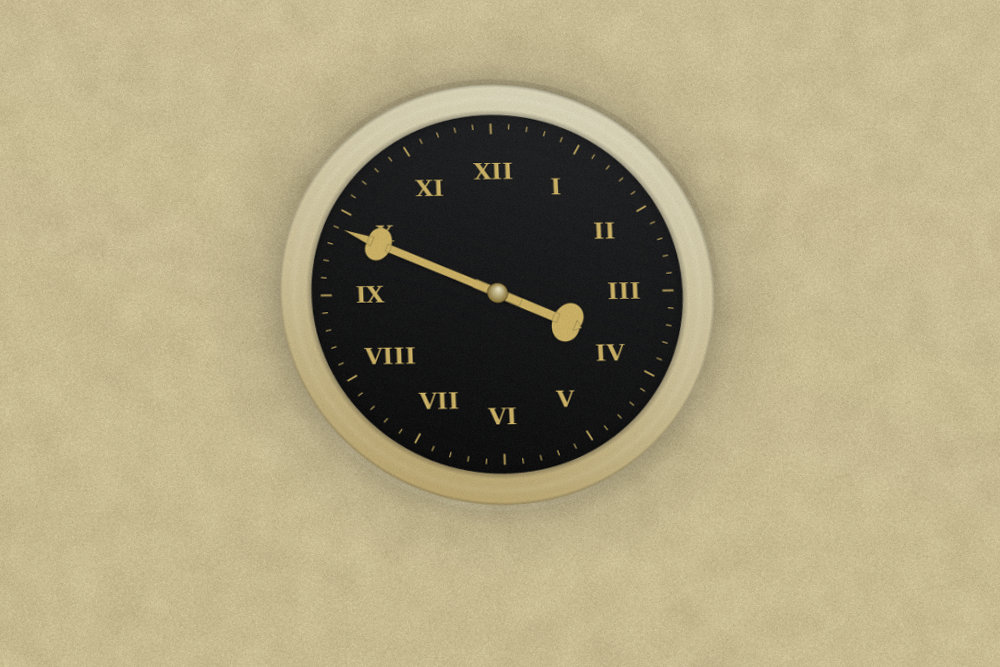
3:49
